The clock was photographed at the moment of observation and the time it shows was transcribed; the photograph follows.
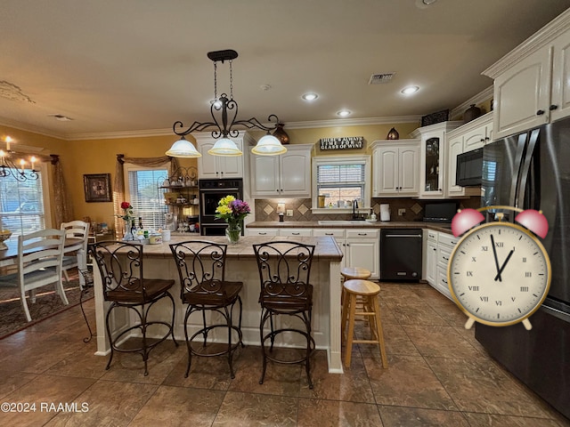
12:58
